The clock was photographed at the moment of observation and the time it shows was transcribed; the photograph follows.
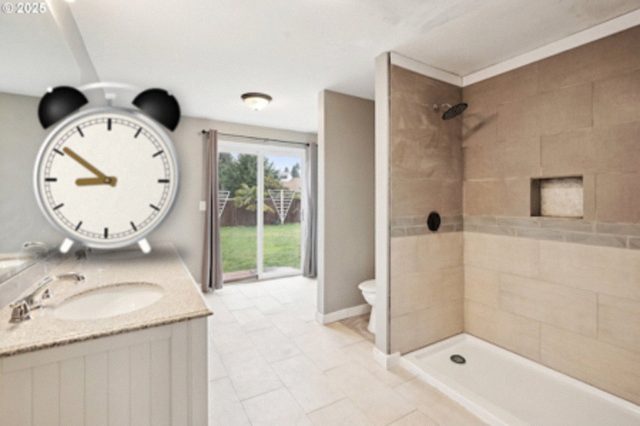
8:51
